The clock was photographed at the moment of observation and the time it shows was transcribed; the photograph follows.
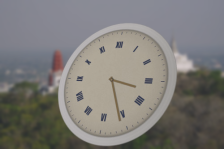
3:26
